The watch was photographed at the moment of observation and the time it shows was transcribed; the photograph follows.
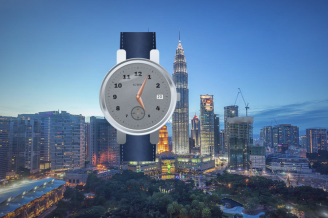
5:04
